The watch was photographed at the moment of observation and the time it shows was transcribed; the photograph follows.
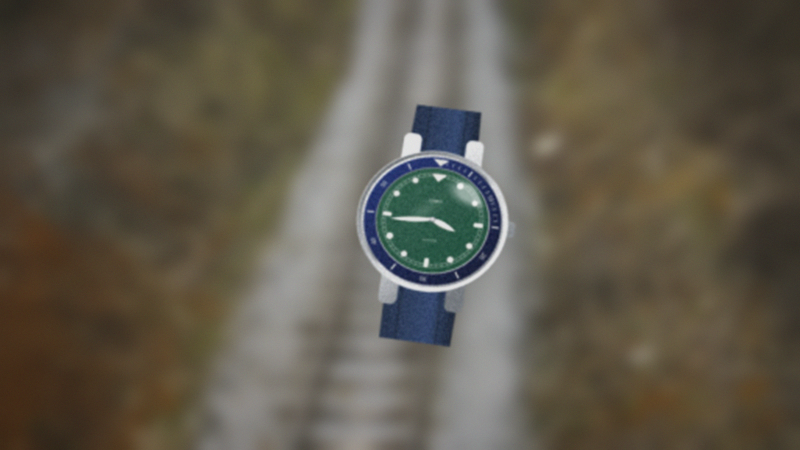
3:44
